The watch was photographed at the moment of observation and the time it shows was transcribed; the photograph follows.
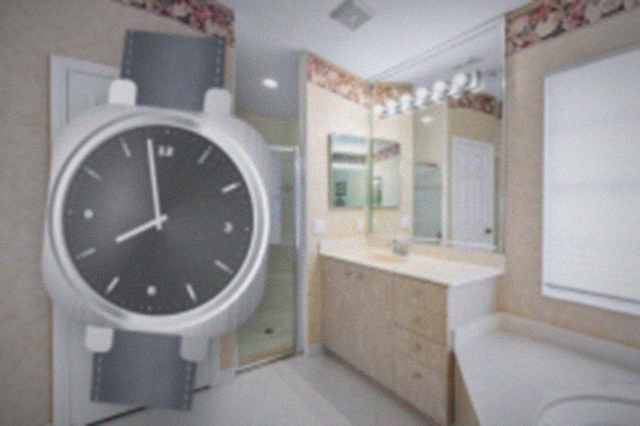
7:58
